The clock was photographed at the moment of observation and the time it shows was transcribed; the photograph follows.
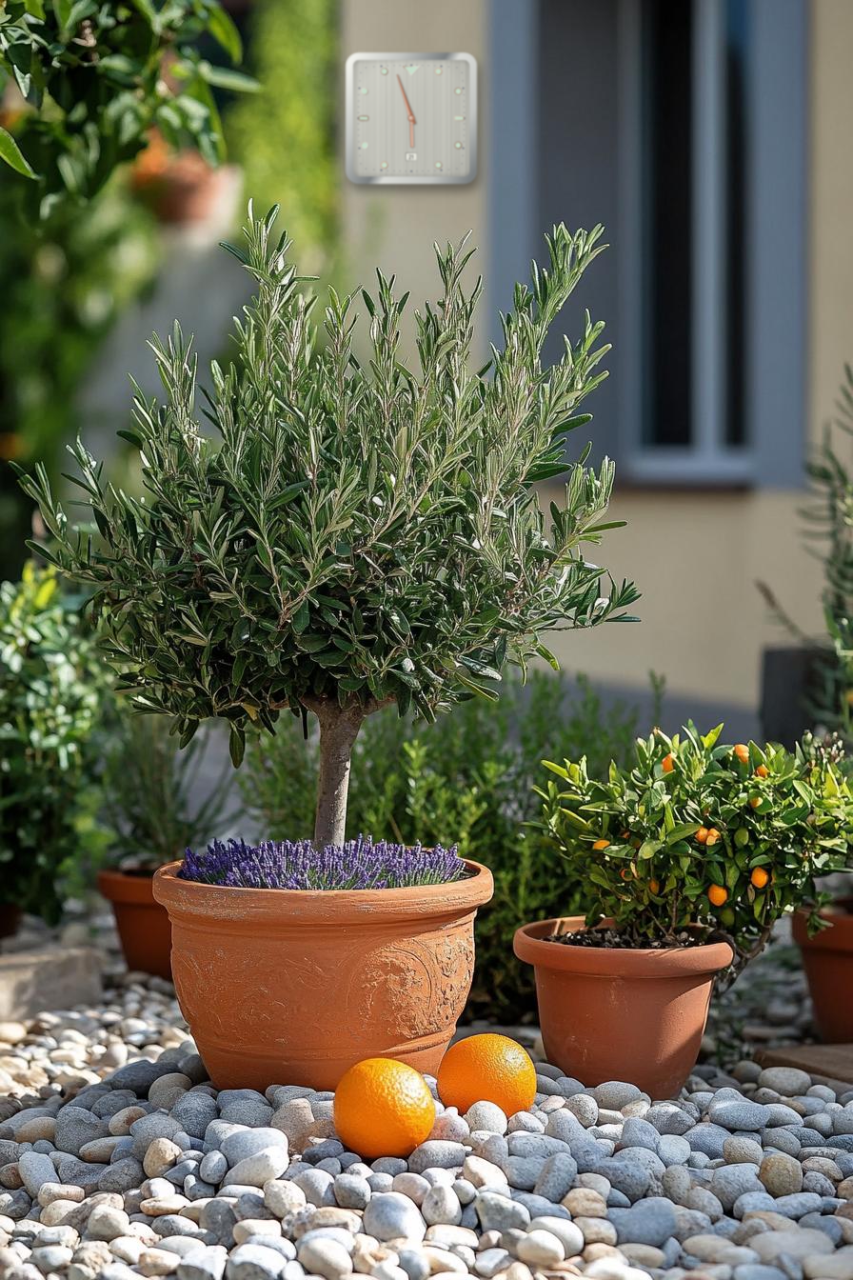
5:57
